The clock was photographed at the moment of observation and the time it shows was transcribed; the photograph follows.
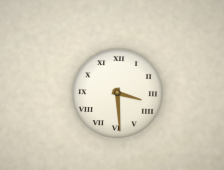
3:29
